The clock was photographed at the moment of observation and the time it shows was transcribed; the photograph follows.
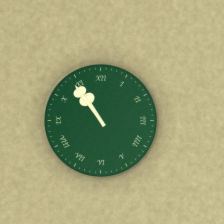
10:54
